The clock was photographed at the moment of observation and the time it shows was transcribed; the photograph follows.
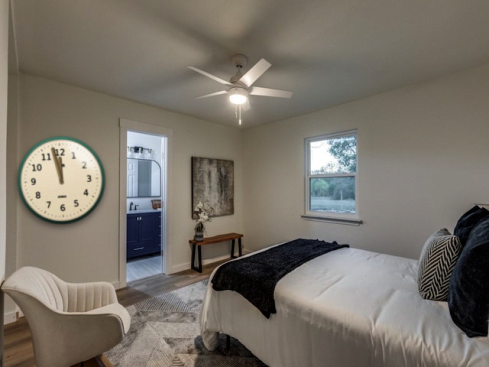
11:58
